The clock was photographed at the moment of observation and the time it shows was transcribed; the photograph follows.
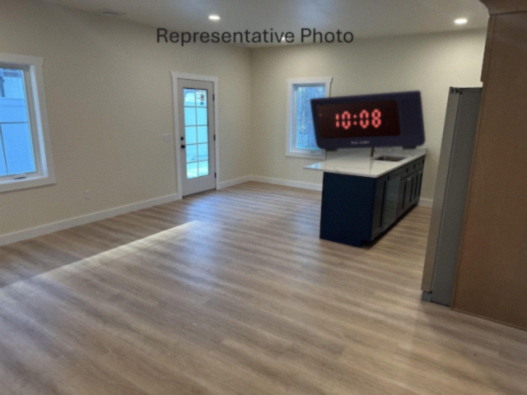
10:08
